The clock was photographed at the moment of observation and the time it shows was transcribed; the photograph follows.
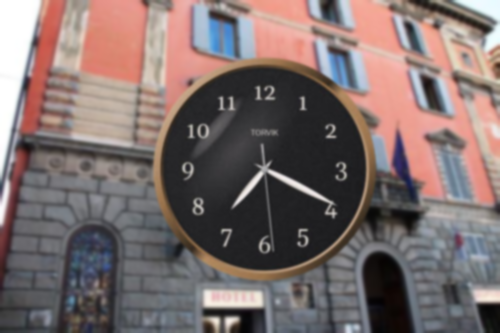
7:19:29
